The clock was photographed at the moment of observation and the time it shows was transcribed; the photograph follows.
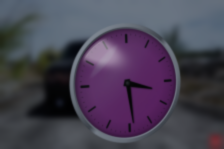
3:29
